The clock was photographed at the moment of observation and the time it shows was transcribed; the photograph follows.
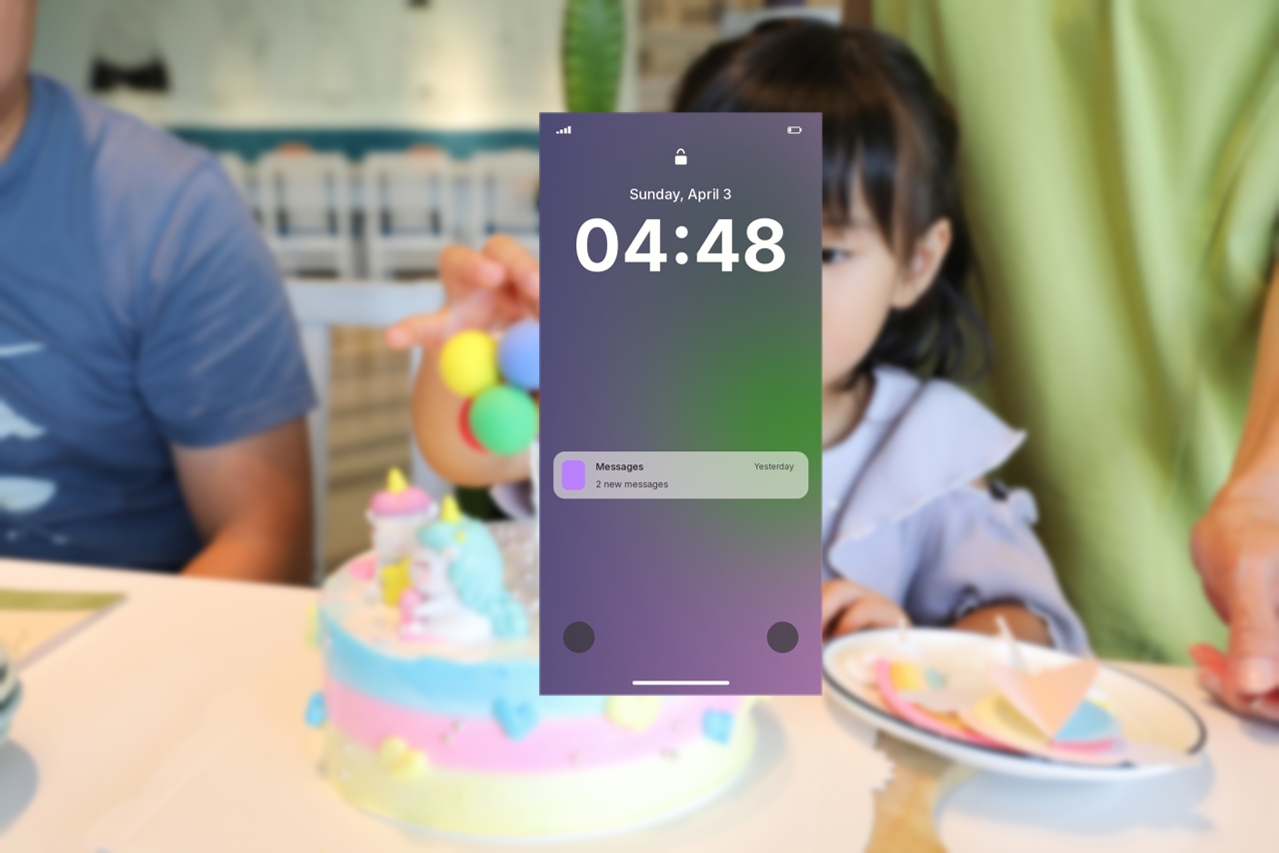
4:48
